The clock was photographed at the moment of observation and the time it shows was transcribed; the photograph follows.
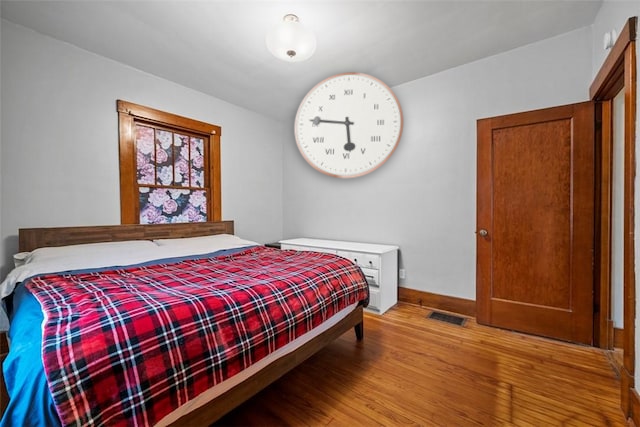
5:46
